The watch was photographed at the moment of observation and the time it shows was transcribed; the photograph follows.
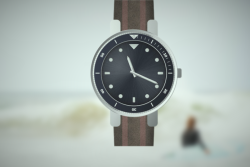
11:19
